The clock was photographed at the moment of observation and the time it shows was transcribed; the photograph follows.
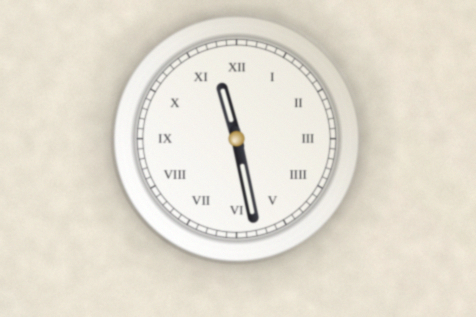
11:28
